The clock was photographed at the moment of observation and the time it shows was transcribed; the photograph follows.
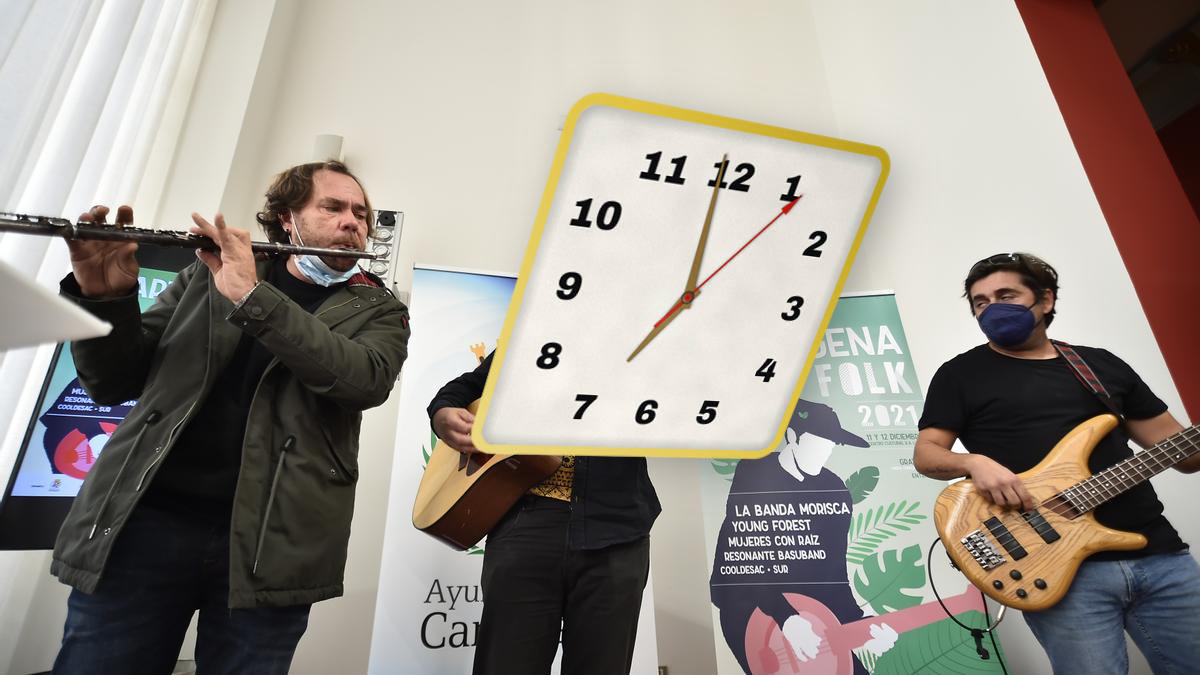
6:59:06
